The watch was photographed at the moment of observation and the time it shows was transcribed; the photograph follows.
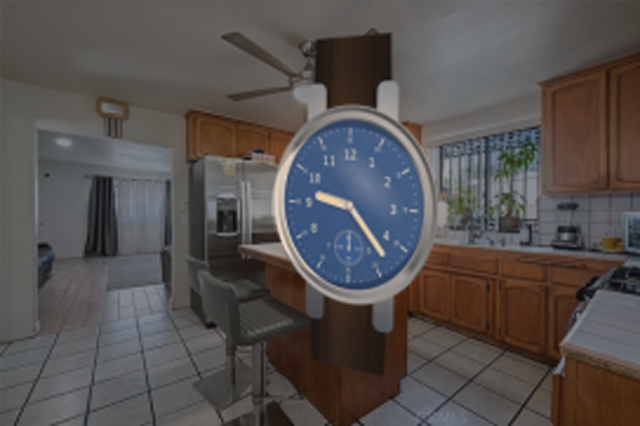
9:23
